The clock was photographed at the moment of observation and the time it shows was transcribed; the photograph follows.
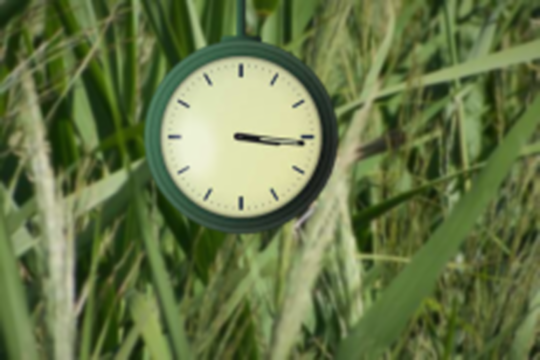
3:16
